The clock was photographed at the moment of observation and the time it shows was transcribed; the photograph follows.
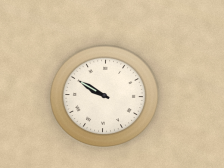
9:50
